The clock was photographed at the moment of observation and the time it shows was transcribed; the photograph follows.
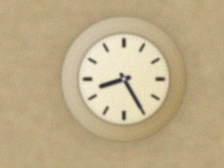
8:25
